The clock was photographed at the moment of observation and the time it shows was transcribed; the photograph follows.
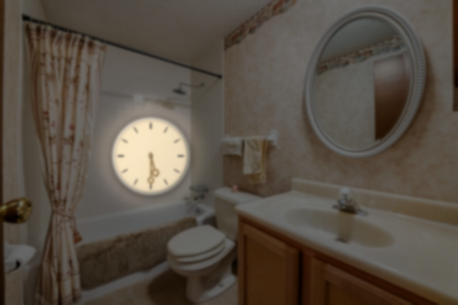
5:30
